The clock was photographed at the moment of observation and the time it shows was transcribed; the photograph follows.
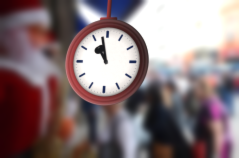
10:58
